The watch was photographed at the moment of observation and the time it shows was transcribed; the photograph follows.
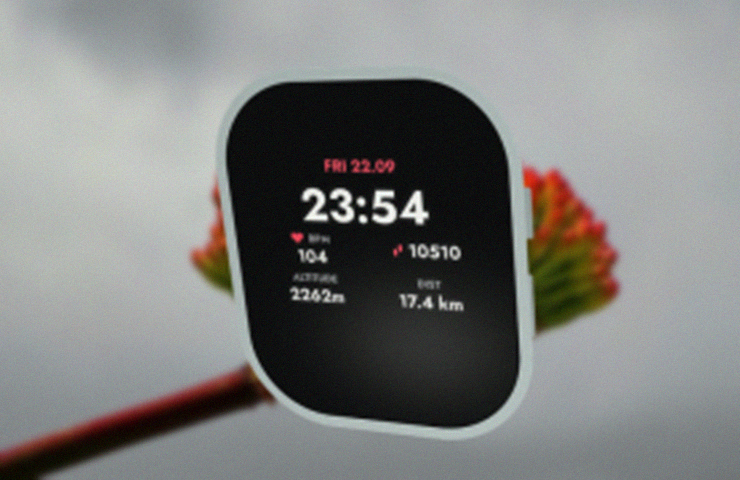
23:54
